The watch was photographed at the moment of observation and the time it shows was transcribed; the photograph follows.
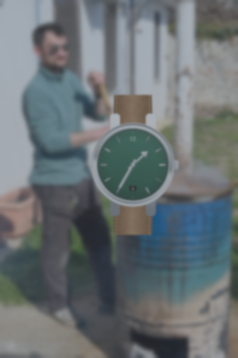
1:35
